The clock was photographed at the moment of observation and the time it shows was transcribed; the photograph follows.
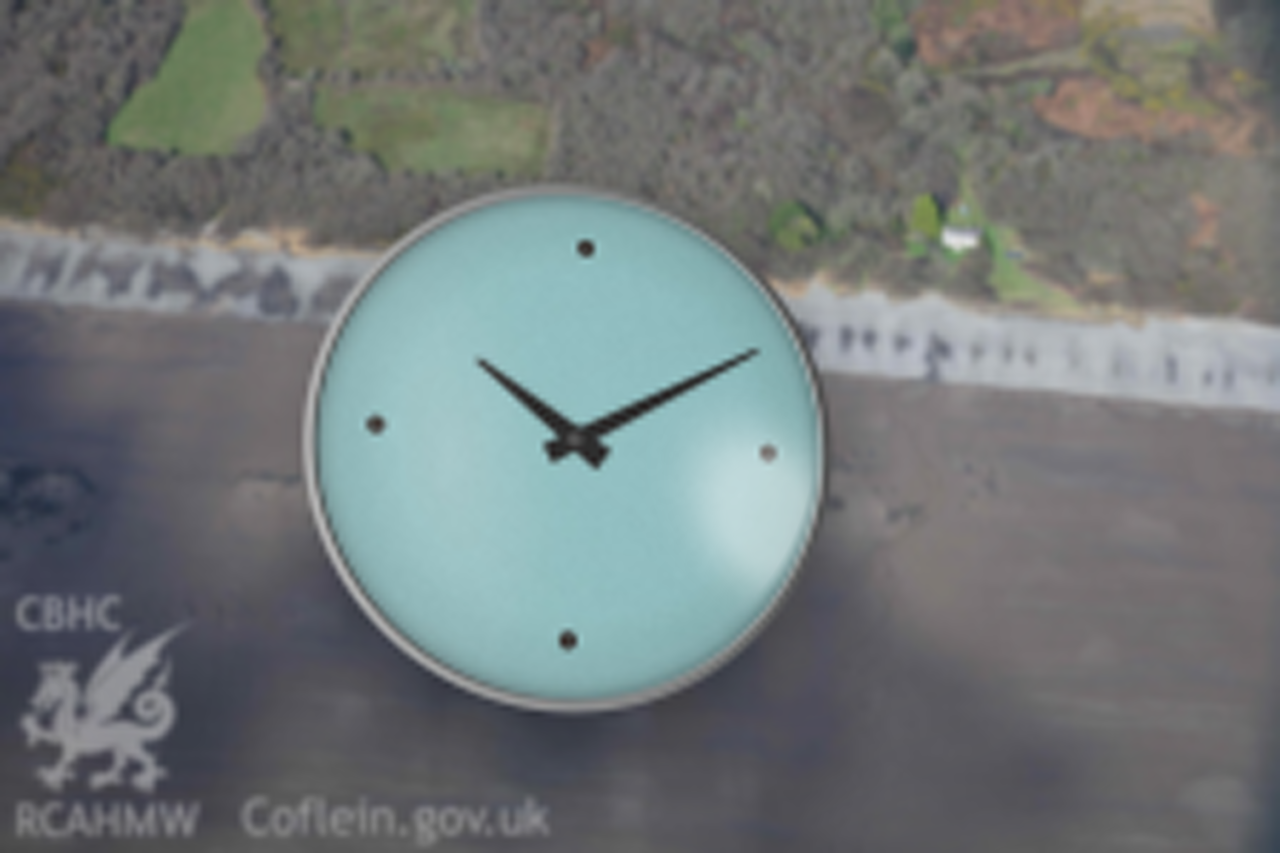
10:10
